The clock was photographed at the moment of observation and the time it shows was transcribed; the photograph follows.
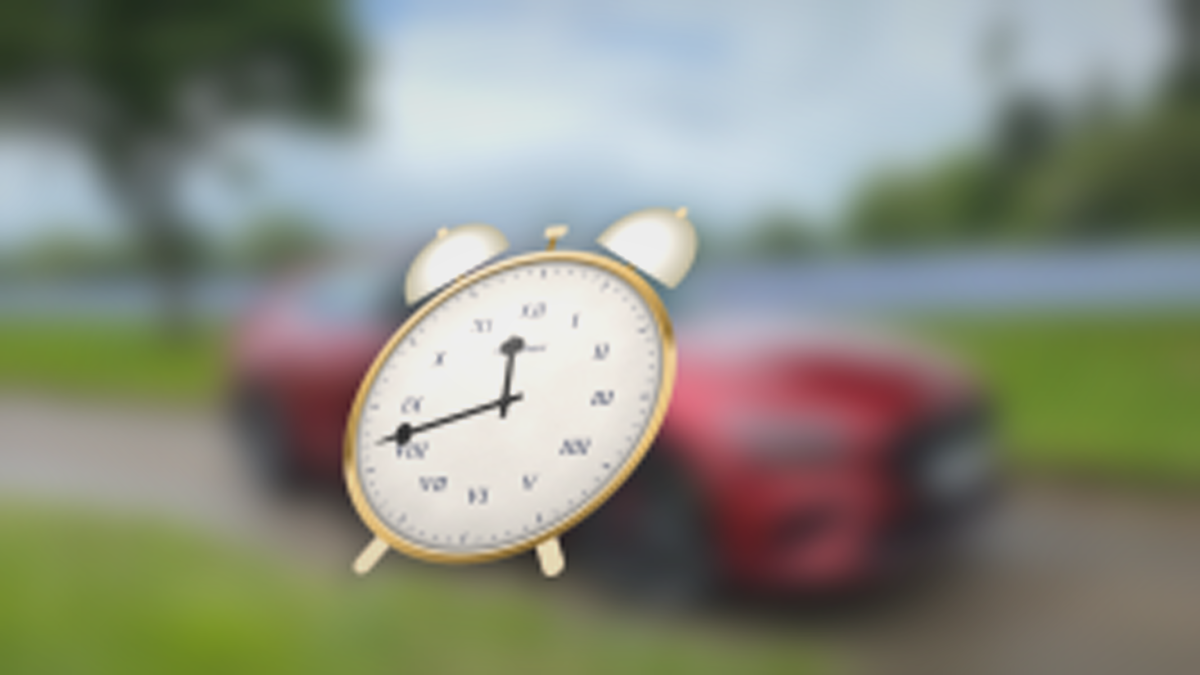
11:42
